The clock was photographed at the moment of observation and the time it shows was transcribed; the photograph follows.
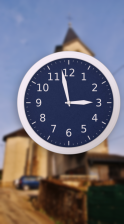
2:58
